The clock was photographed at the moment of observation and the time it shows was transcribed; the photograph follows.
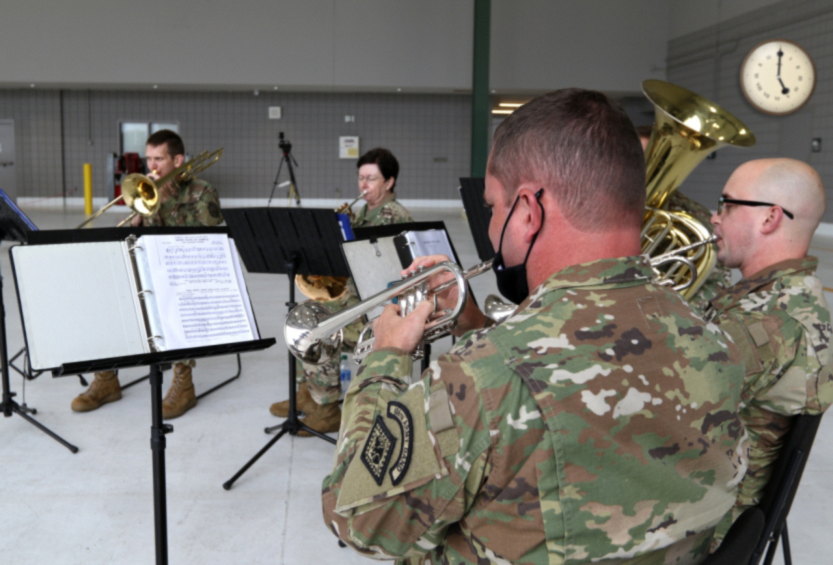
5:00
